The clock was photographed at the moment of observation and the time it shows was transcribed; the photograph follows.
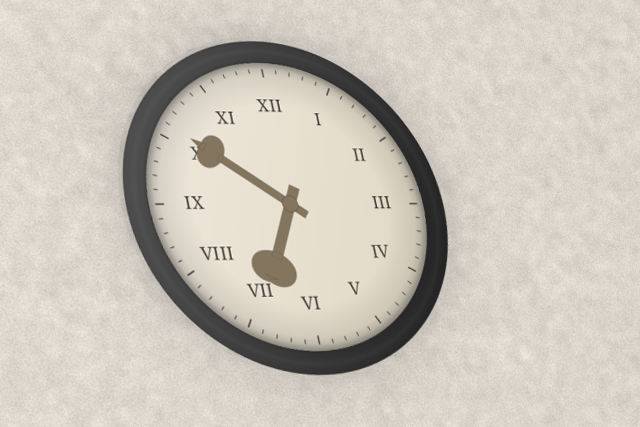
6:51
